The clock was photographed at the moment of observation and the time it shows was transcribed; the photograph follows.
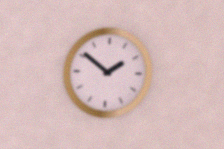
1:51
